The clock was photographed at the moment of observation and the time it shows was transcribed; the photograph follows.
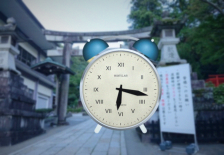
6:17
